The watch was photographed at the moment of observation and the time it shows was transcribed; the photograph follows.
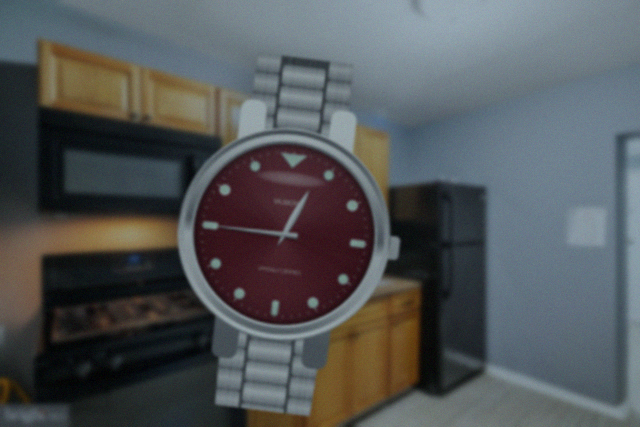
12:45
